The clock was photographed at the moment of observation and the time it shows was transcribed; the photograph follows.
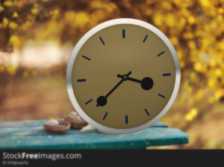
3:38
